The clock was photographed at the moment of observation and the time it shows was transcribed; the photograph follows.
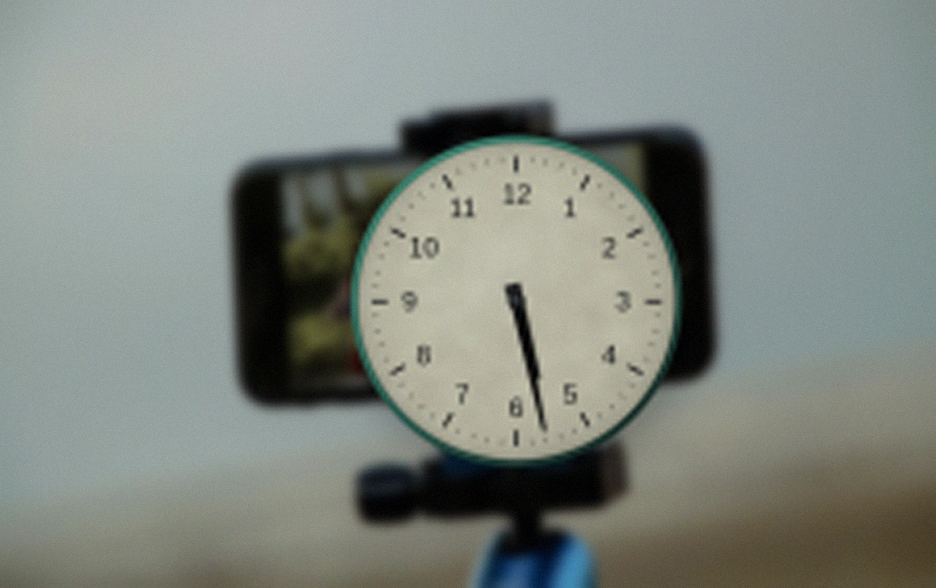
5:28
